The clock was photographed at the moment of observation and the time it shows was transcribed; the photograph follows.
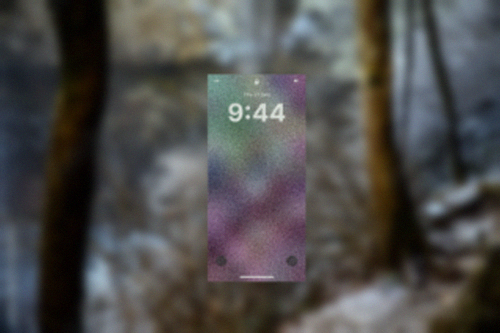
9:44
